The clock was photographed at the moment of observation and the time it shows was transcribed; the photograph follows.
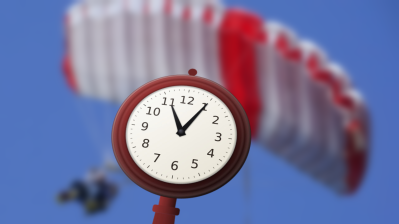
11:05
